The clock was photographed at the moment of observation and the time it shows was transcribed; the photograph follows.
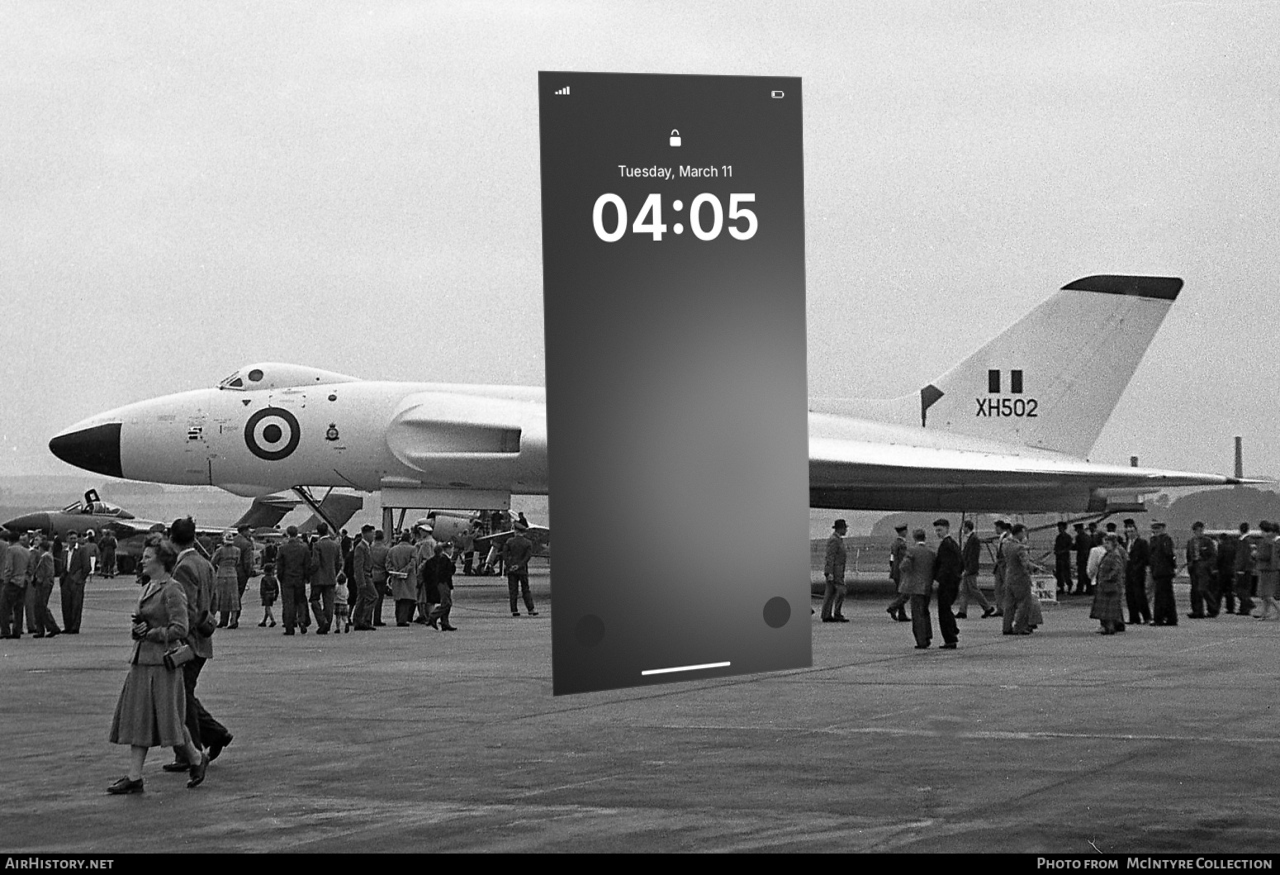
4:05
